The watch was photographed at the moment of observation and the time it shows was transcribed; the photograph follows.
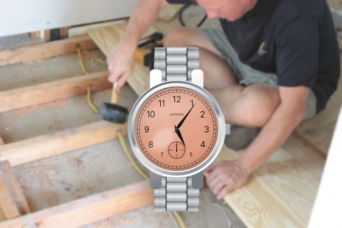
5:06
